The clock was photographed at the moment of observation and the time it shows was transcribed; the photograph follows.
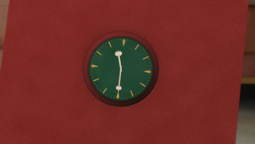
11:30
